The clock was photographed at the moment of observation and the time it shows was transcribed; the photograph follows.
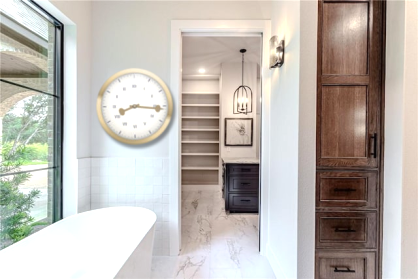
8:16
